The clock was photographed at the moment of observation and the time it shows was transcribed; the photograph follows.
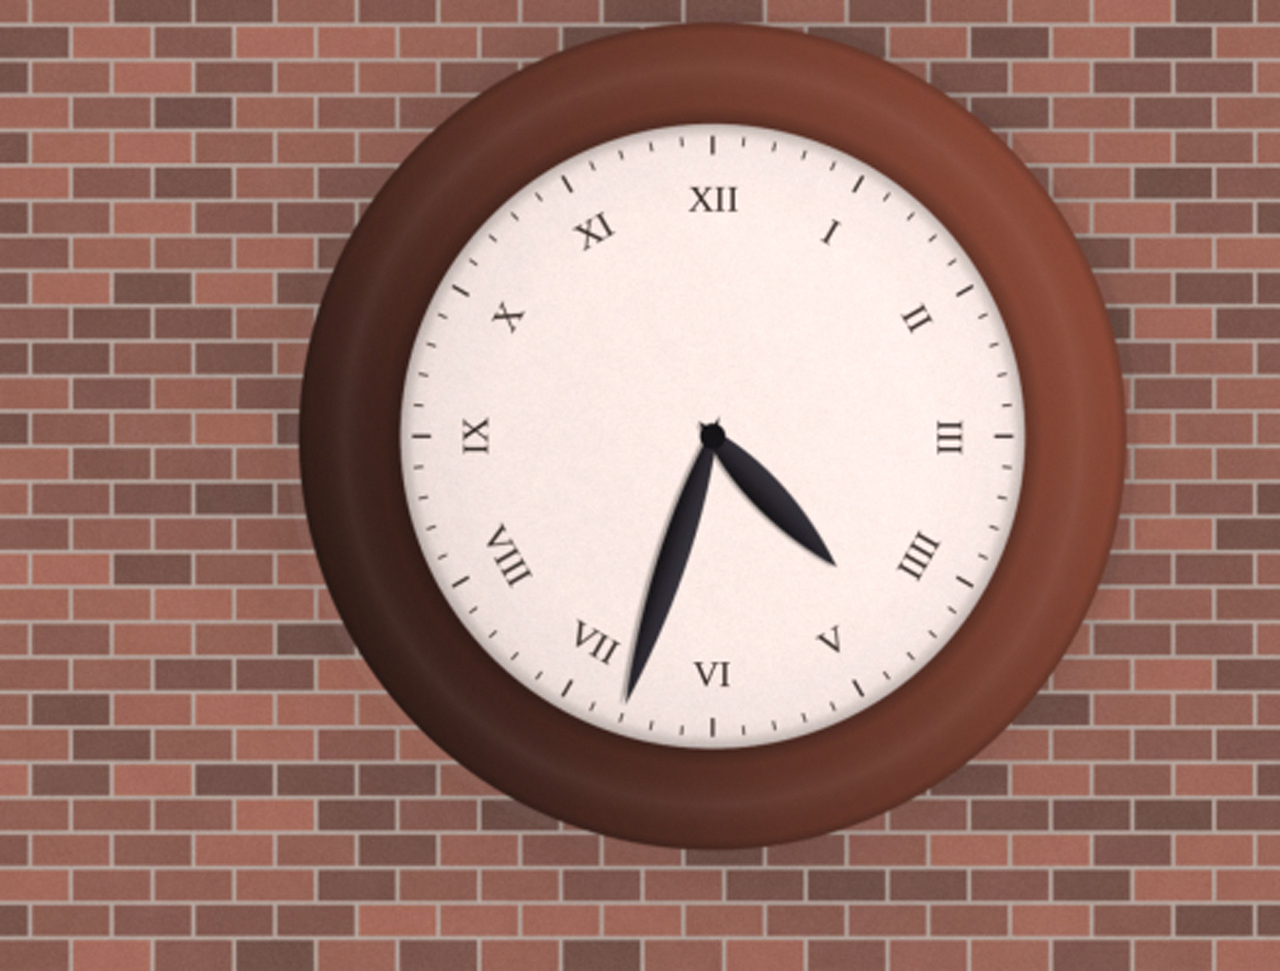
4:33
